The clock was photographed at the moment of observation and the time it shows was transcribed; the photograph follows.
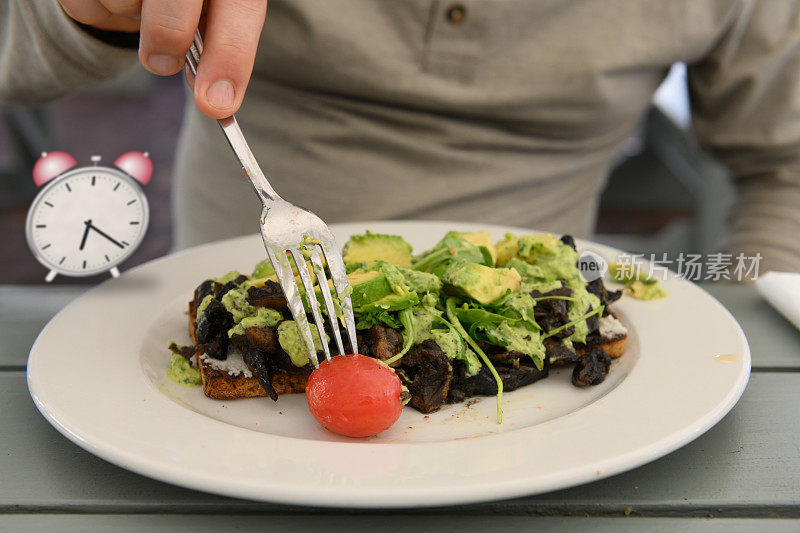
6:21
